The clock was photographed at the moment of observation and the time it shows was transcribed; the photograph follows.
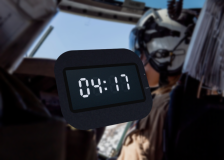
4:17
